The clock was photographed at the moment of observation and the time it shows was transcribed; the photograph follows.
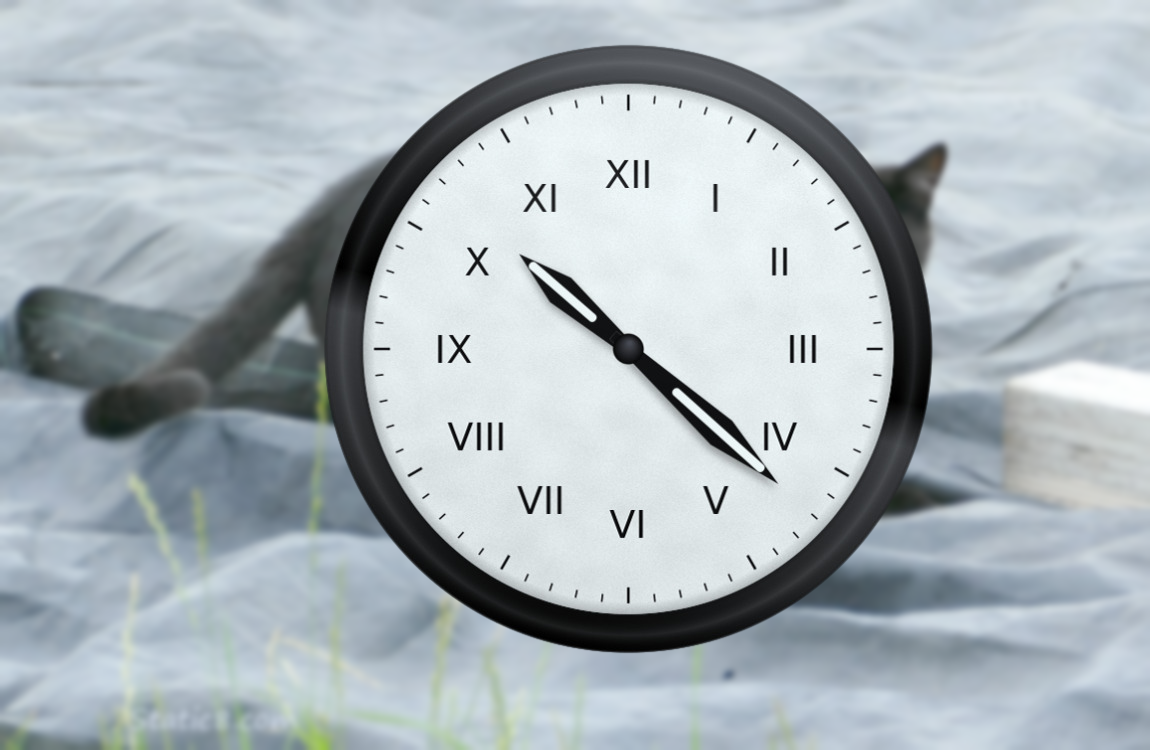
10:22
